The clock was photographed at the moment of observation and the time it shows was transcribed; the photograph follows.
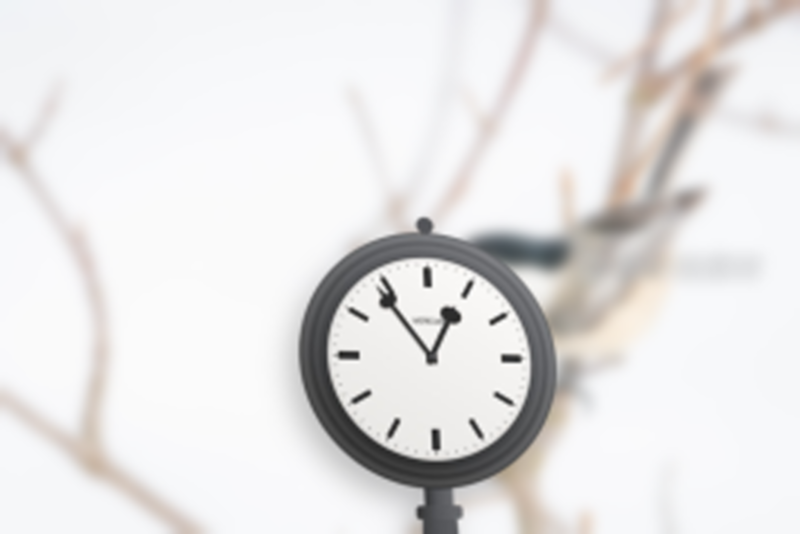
12:54
